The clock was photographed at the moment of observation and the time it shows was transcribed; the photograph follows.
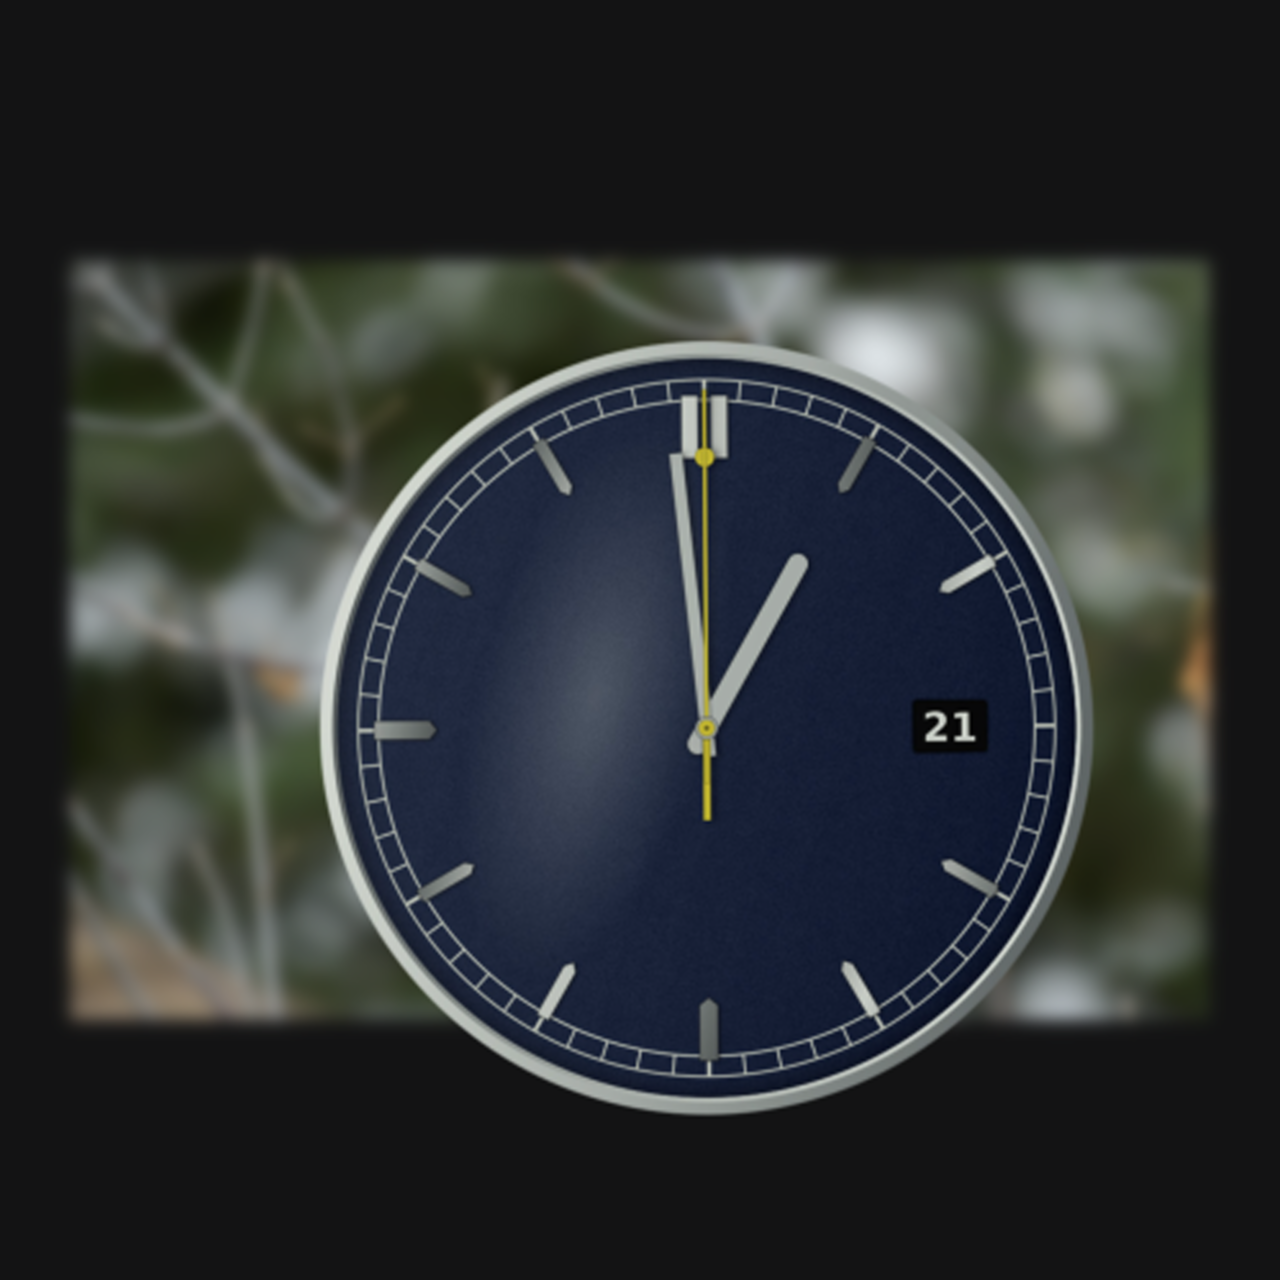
12:59:00
